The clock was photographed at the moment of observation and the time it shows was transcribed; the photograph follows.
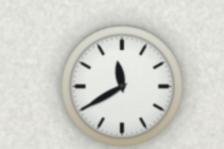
11:40
